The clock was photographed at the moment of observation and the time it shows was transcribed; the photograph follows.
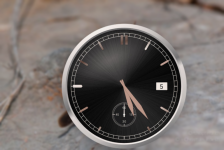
5:24
